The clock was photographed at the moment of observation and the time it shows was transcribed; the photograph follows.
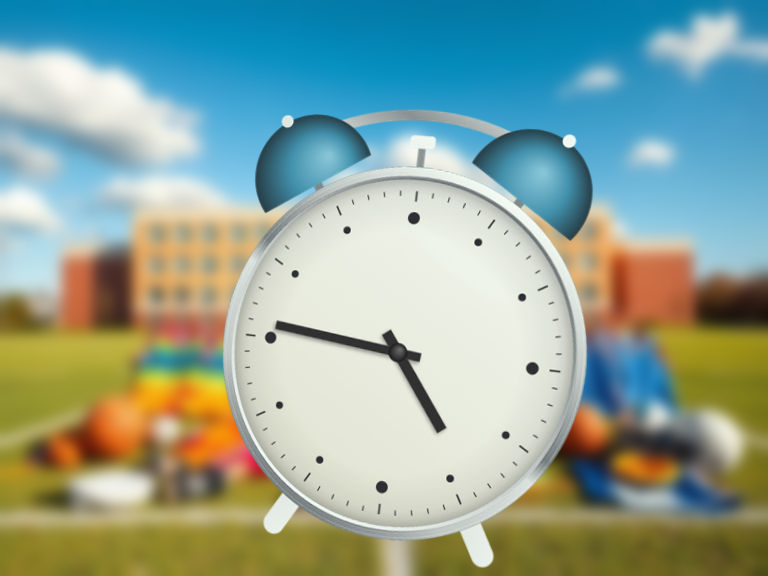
4:46
